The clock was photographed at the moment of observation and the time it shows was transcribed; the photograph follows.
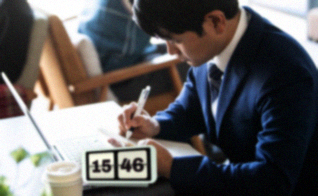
15:46
